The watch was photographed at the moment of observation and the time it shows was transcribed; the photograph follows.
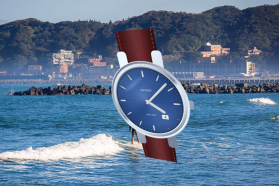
4:08
